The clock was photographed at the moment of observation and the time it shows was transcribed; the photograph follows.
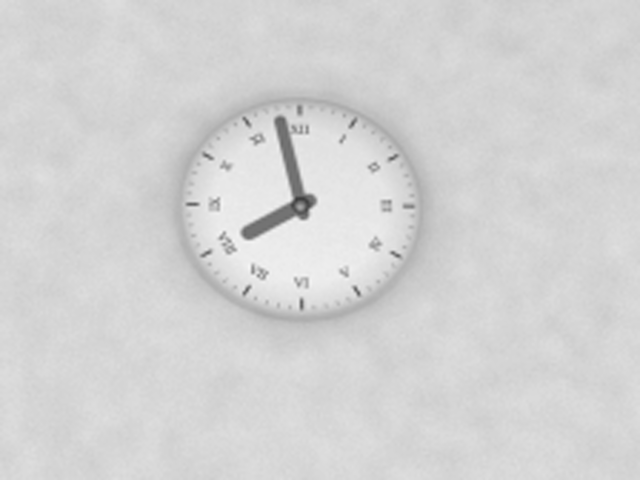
7:58
